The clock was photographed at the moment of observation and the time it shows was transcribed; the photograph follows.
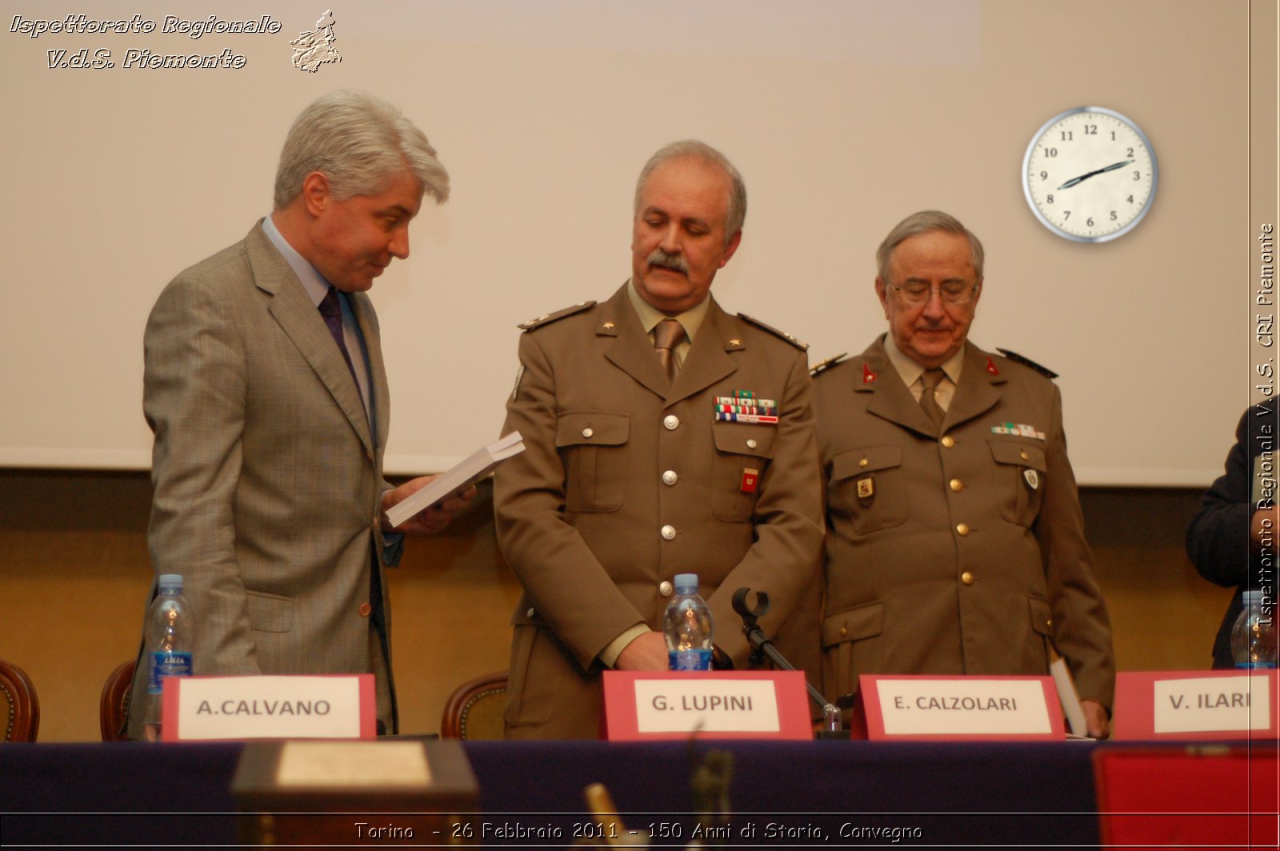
8:12
